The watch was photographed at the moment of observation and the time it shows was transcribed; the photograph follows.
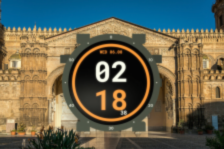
2:18
